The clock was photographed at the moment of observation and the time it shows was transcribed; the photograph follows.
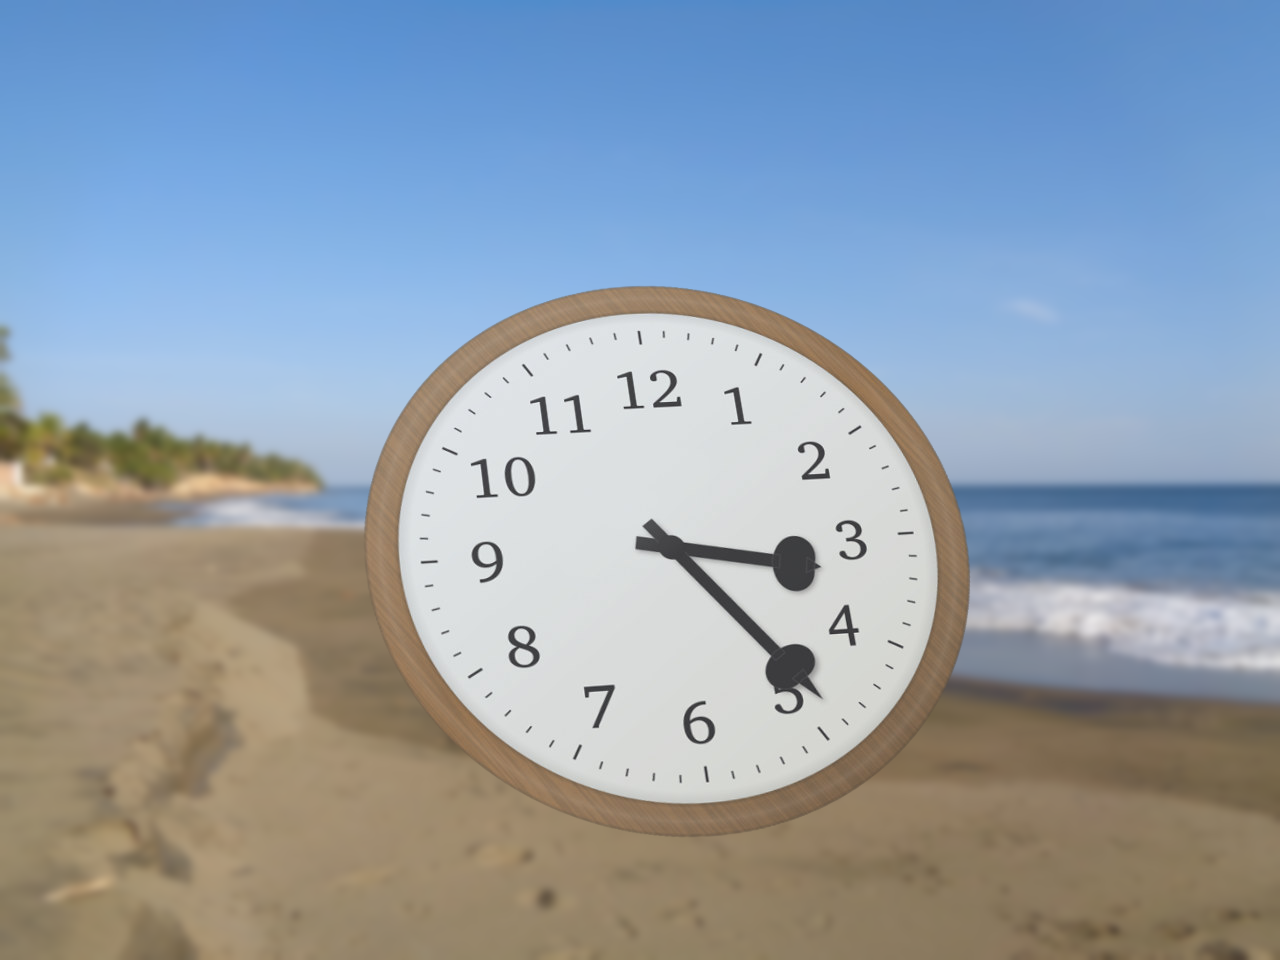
3:24
